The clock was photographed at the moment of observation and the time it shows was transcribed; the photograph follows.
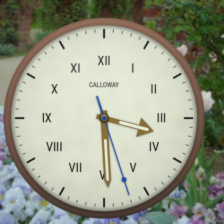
3:29:27
